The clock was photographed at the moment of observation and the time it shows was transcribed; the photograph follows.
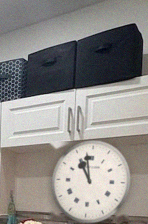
10:58
